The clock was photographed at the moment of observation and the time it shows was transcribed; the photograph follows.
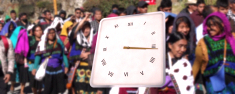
3:16
